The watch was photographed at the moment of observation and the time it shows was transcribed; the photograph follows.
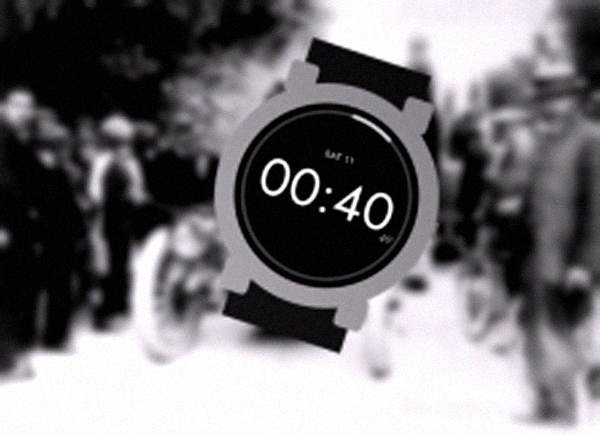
0:40
